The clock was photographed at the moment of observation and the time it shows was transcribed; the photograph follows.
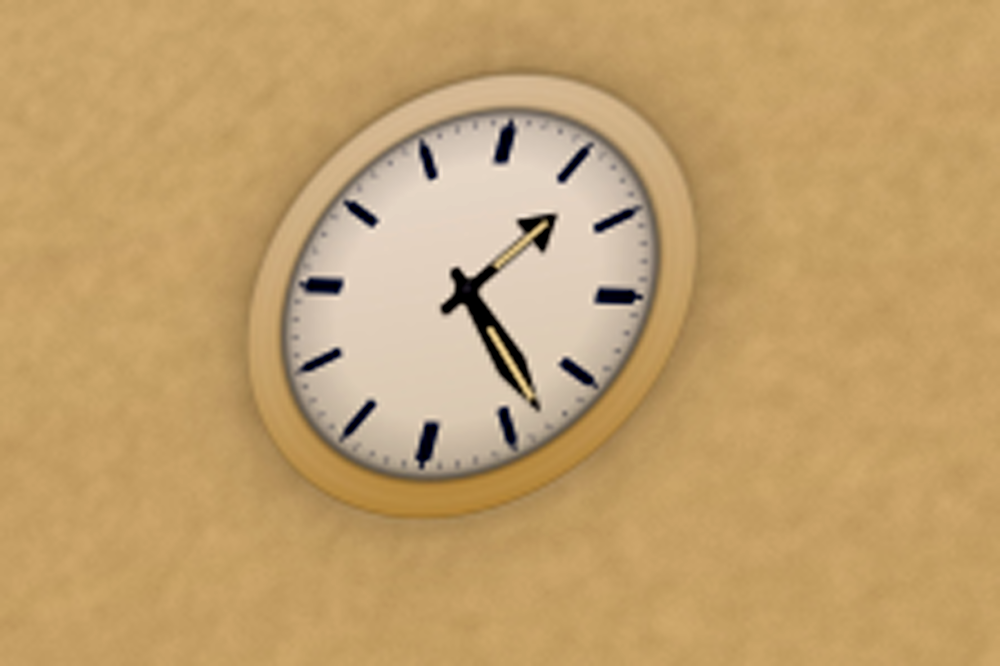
1:23
